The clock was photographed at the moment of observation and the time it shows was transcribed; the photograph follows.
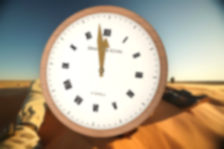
11:58
